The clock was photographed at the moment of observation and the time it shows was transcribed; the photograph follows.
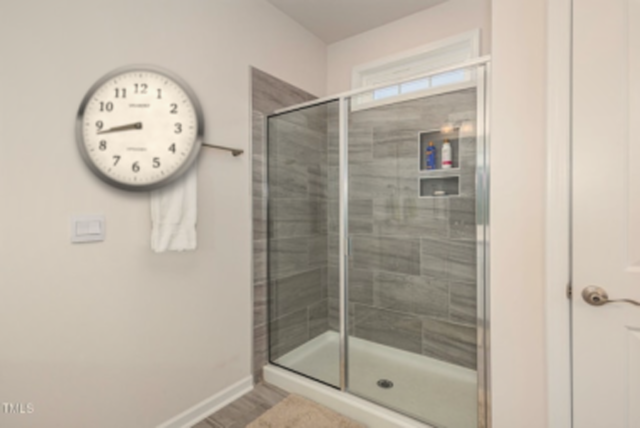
8:43
